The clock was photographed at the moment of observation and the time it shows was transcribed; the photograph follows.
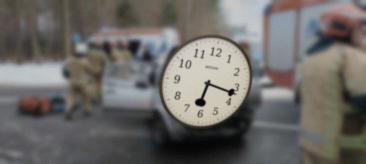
6:17
